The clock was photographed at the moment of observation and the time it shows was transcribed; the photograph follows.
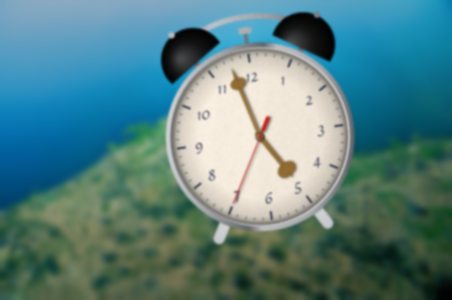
4:57:35
